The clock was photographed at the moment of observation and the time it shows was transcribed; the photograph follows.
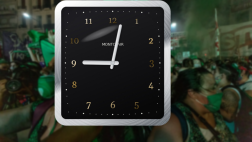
9:02
